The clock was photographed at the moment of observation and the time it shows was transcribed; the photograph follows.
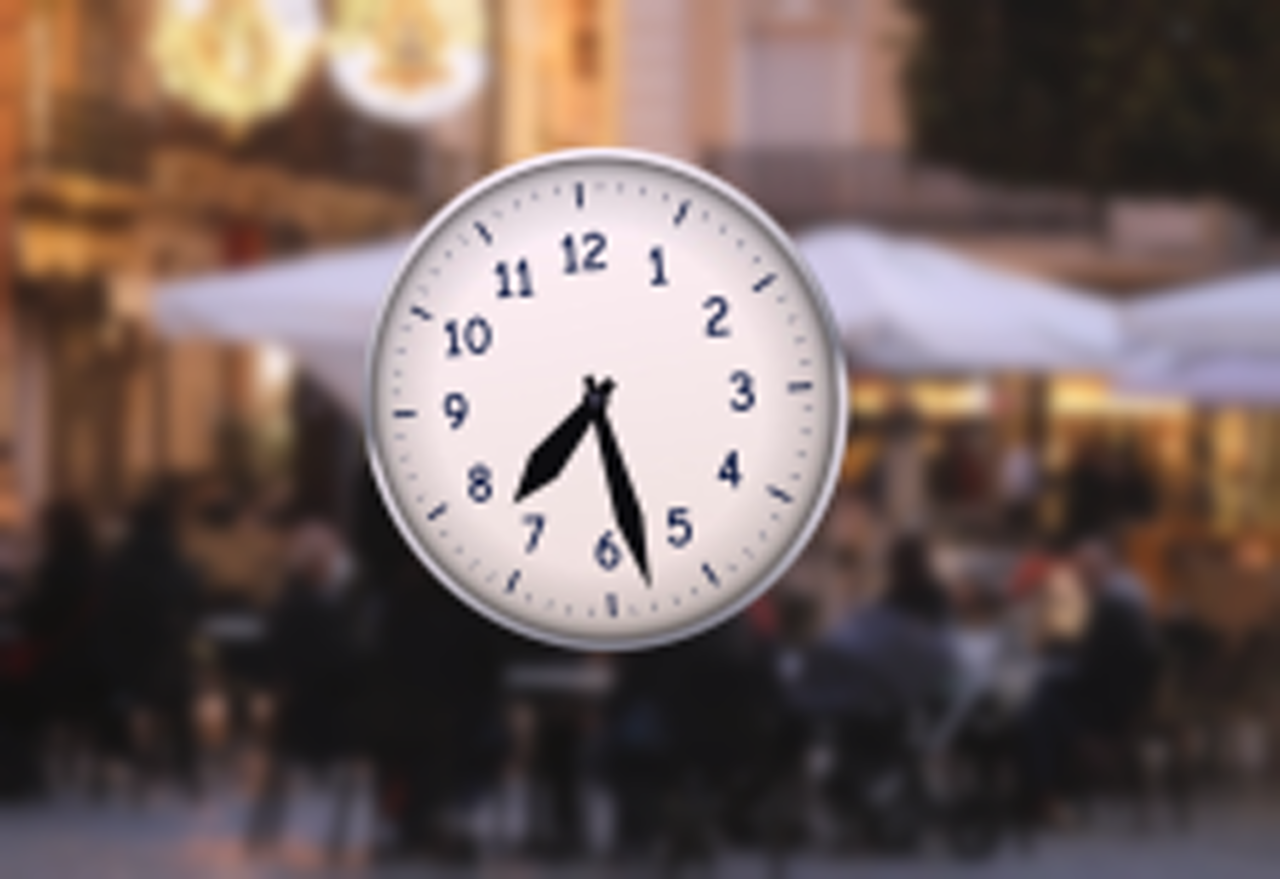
7:28
